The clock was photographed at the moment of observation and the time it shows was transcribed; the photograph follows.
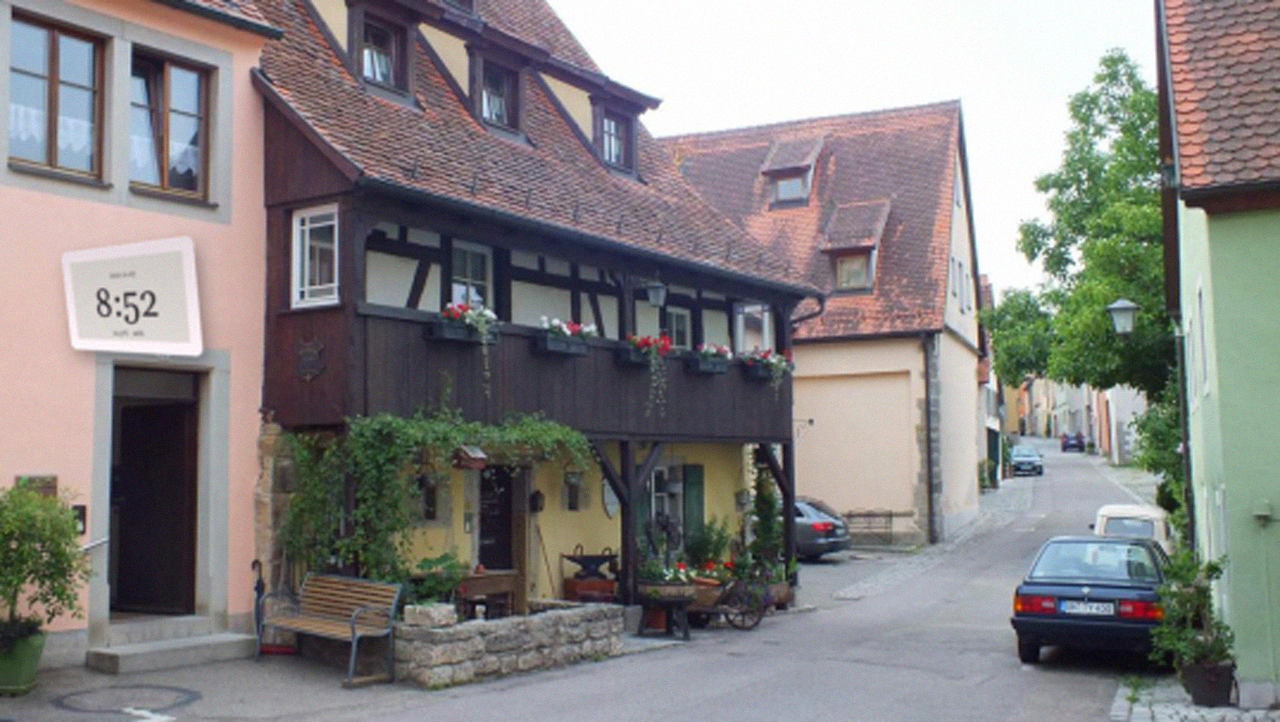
8:52
